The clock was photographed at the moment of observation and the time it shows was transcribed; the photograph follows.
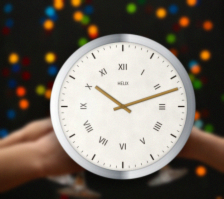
10:12
